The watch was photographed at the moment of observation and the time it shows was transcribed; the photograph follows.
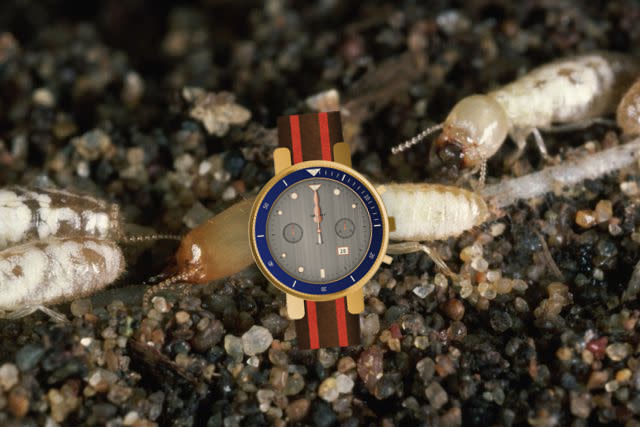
12:00
